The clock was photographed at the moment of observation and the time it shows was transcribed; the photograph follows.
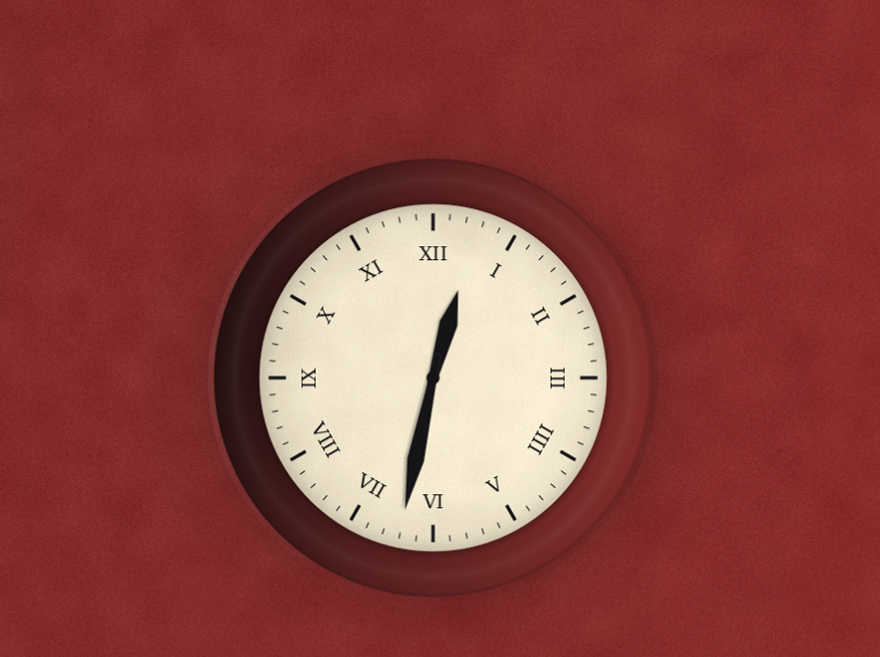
12:32
